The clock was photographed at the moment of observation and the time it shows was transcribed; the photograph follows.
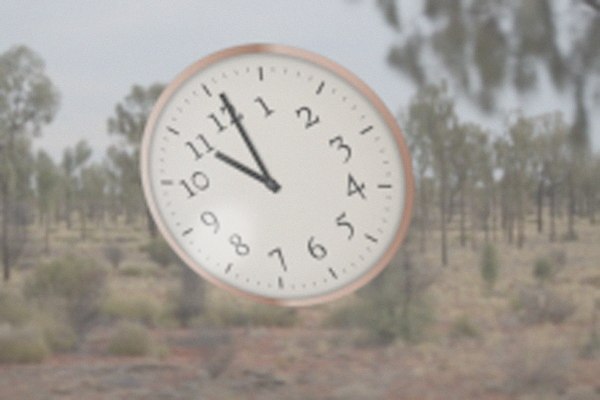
11:01
